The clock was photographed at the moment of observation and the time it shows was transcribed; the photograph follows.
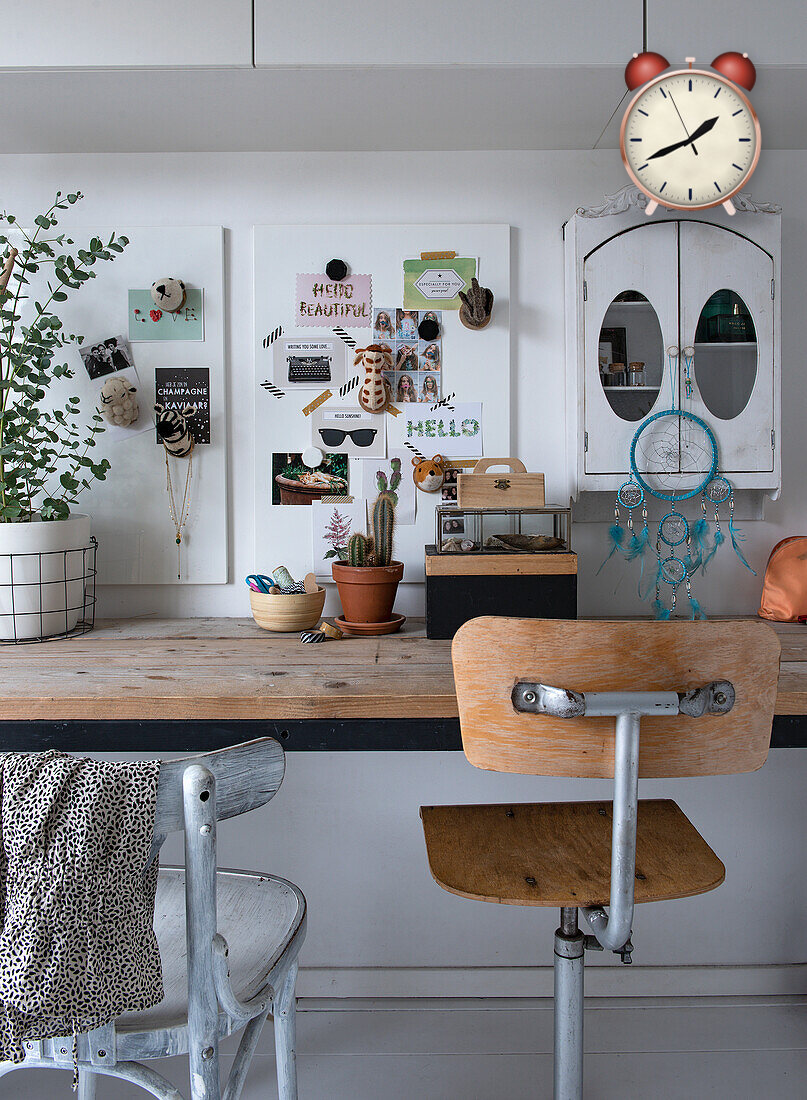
1:40:56
